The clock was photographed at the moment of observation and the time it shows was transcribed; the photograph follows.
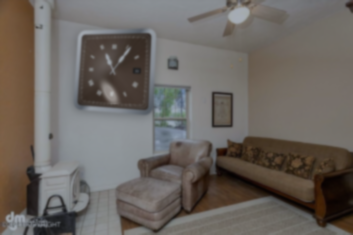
11:06
